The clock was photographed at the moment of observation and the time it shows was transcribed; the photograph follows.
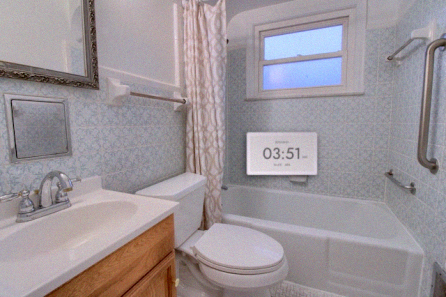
3:51
